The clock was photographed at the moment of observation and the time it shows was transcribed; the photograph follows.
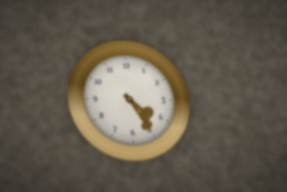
4:25
